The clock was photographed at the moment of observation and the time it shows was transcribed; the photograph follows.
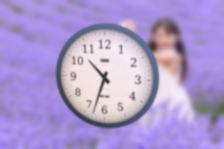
10:33
